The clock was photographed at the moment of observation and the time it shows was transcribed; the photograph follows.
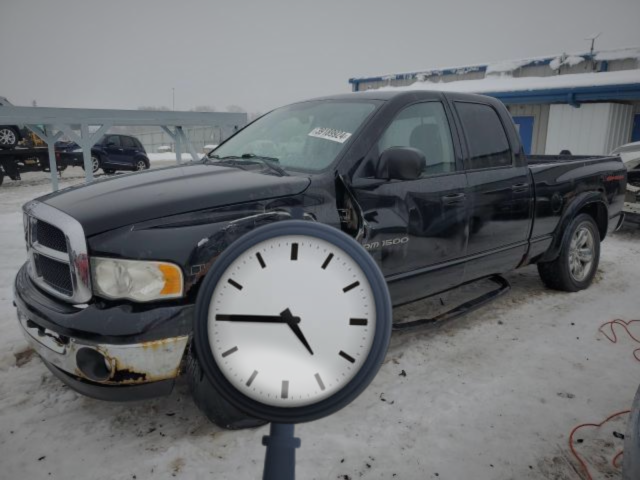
4:45
